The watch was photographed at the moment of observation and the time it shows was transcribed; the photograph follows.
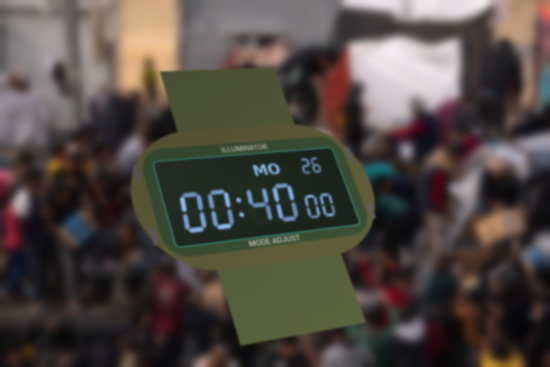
0:40:00
